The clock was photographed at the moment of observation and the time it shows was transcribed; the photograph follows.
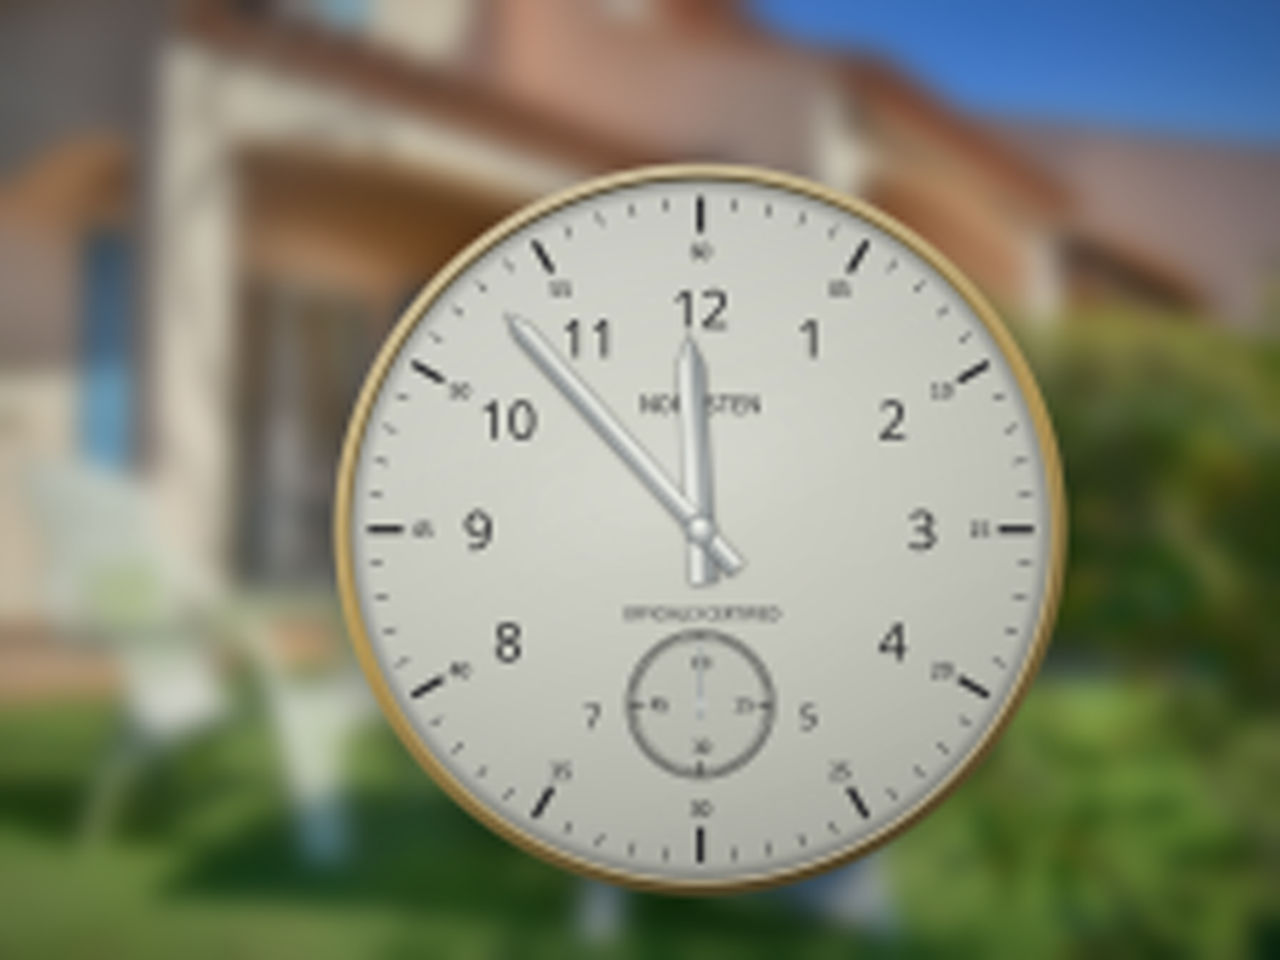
11:53
